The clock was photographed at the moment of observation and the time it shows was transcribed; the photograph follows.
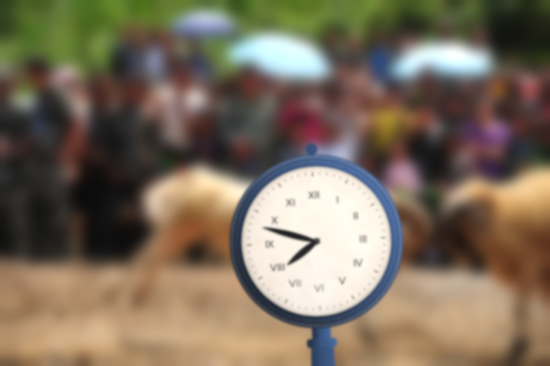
7:48
